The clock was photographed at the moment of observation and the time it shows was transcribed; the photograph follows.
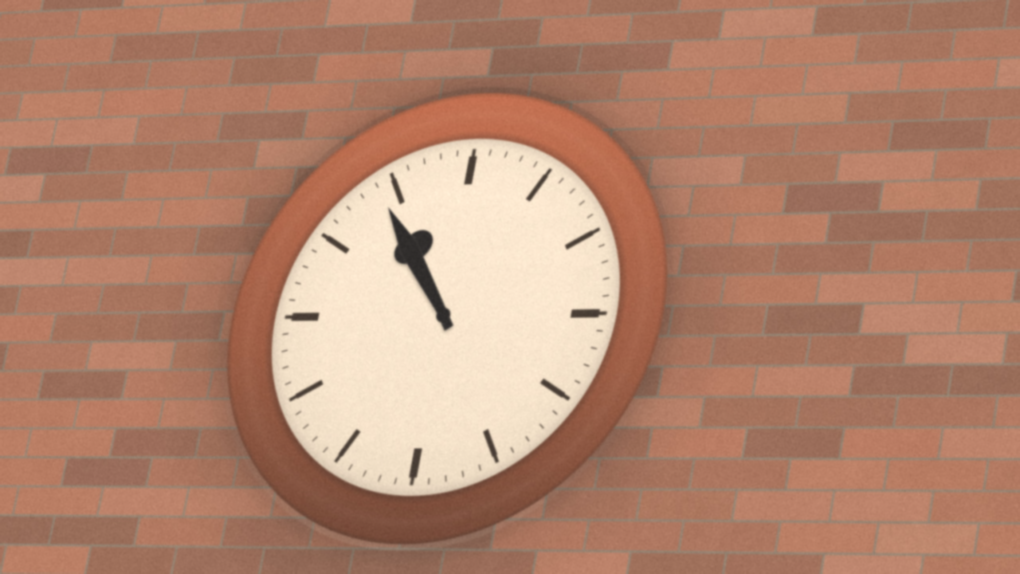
10:54
